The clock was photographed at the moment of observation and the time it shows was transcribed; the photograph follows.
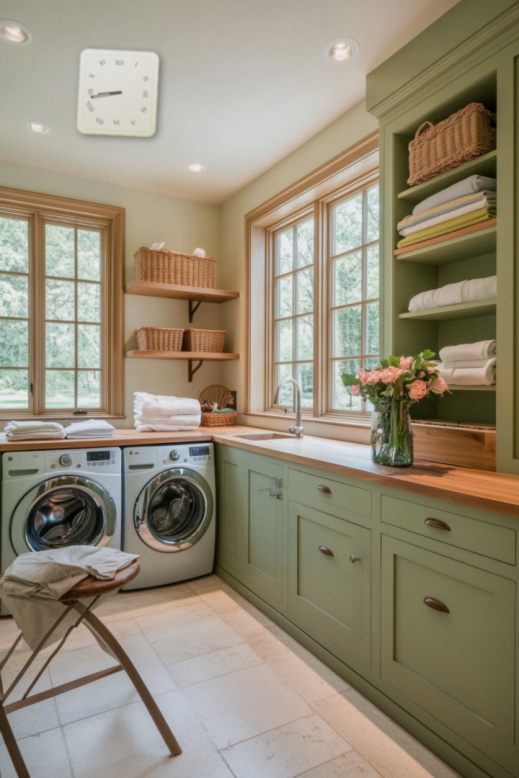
8:43
